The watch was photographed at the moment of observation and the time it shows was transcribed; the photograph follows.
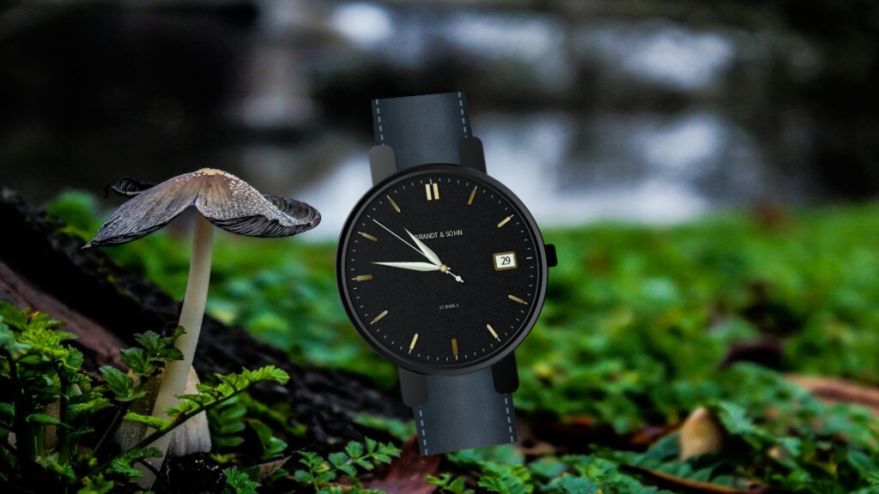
10:46:52
